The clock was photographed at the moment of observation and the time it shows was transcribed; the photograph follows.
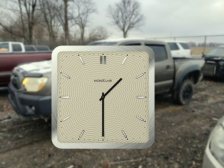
1:30
